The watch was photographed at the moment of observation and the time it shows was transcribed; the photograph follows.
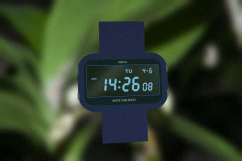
14:26:08
